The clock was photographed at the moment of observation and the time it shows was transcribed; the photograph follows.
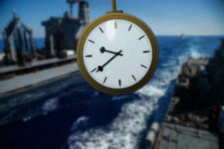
9:39
